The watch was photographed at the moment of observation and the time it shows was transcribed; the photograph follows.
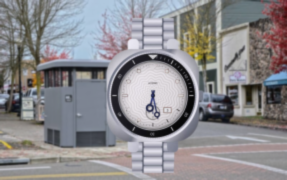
6:28
